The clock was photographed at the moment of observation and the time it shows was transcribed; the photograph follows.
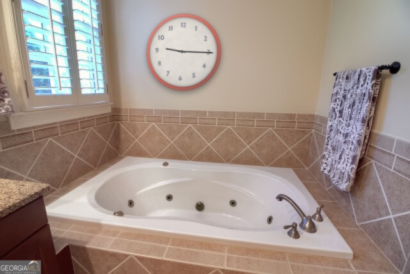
9:15
